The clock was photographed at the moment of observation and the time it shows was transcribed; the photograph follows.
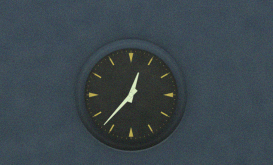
12:37
